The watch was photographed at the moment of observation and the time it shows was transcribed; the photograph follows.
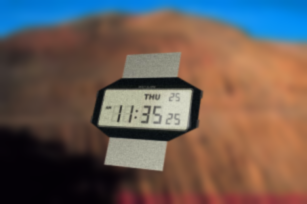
11:35:25
